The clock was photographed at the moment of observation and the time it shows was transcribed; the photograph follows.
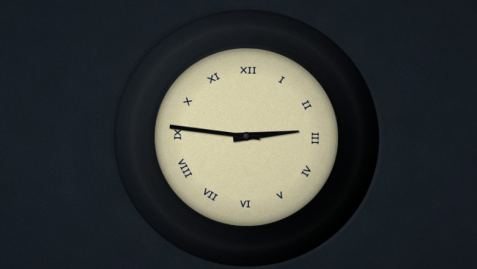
2:46
